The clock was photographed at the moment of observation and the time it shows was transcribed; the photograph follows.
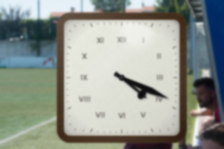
4:19
